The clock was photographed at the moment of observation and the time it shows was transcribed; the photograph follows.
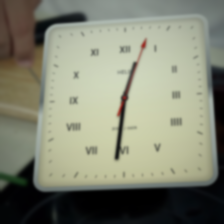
12:31:03
